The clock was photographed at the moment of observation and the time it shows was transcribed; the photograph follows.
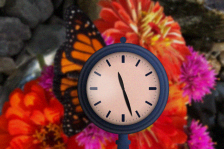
11:27
